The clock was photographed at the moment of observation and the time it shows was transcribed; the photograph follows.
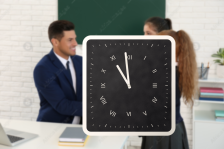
10:59
